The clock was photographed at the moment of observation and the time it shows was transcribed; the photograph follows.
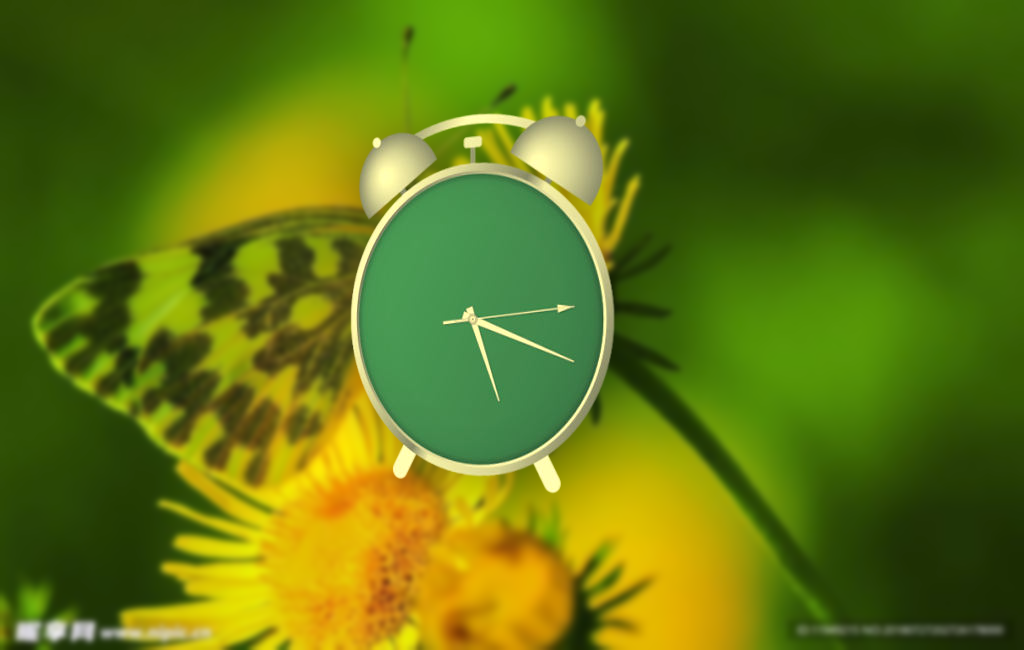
5:18:14
